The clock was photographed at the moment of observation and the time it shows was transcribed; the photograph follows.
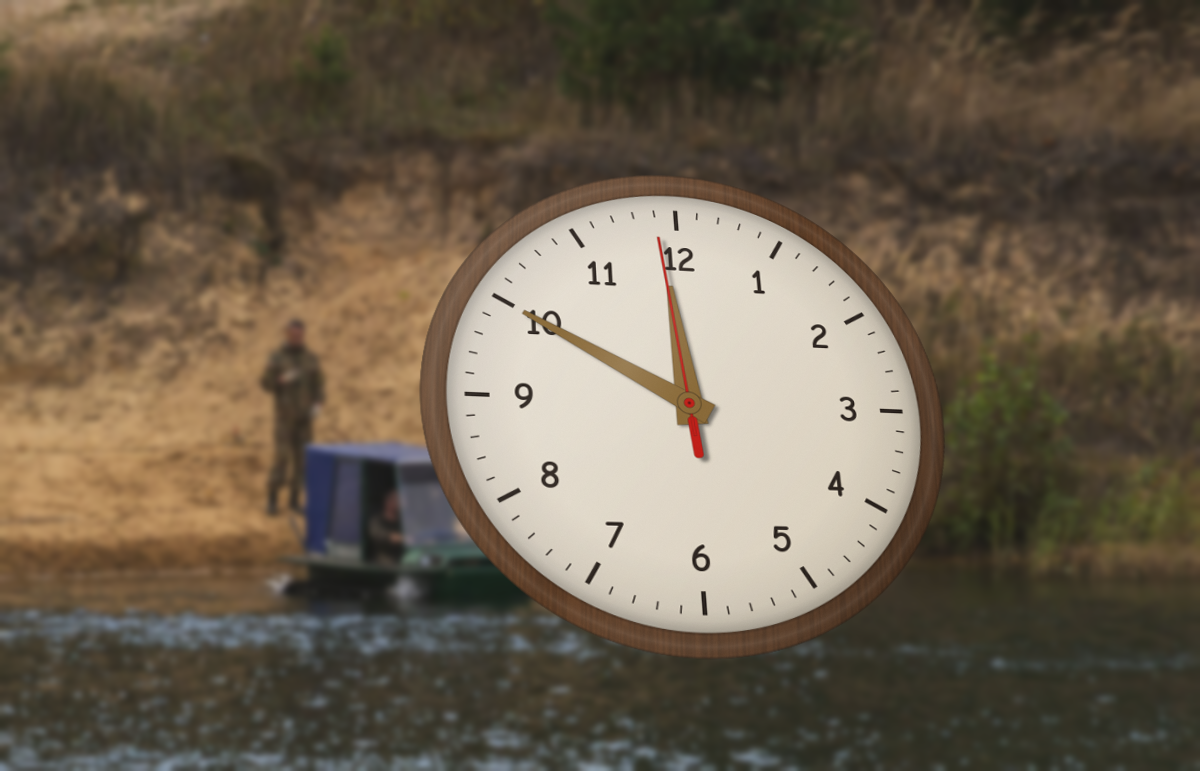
11:49:59
